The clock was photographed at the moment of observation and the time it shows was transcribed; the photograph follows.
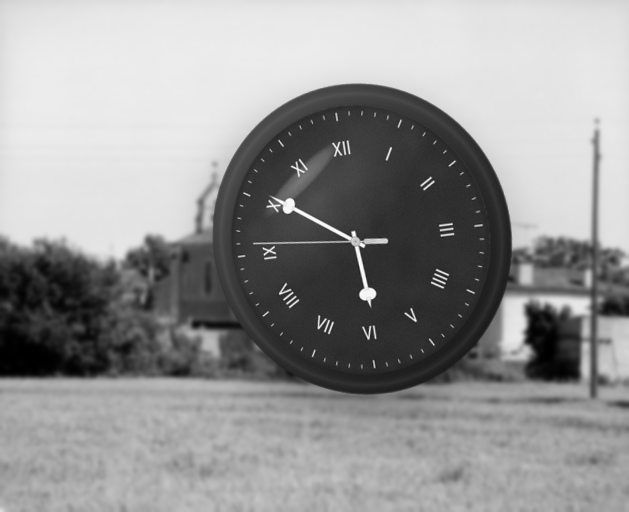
5:50:46
